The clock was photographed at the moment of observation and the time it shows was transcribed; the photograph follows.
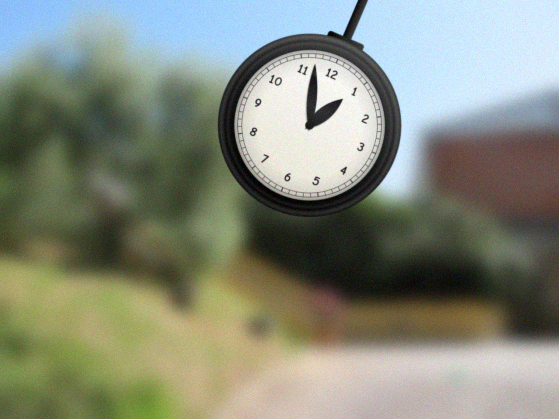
12:57
